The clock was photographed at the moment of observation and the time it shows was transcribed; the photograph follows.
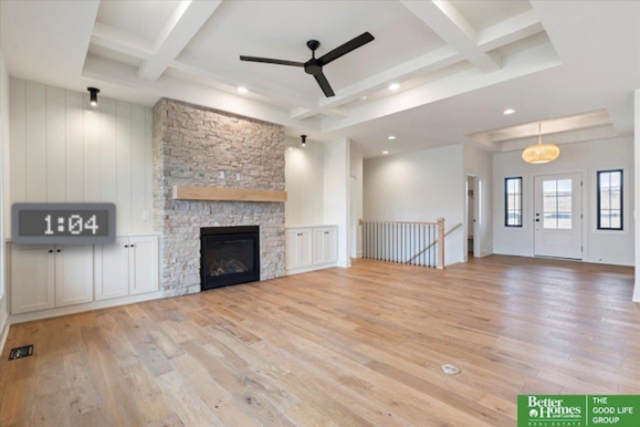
1:04
